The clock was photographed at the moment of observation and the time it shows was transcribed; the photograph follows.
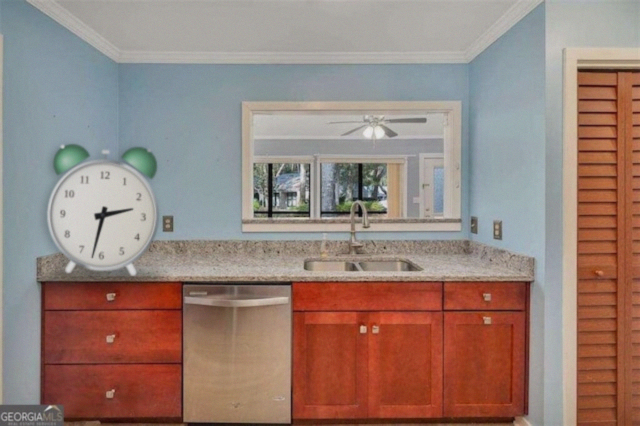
2:32
